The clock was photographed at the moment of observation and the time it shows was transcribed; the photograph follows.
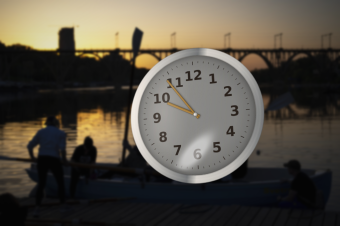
9:54
